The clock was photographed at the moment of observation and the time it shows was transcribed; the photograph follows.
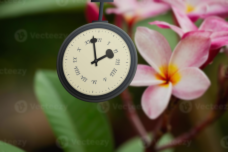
1:58
